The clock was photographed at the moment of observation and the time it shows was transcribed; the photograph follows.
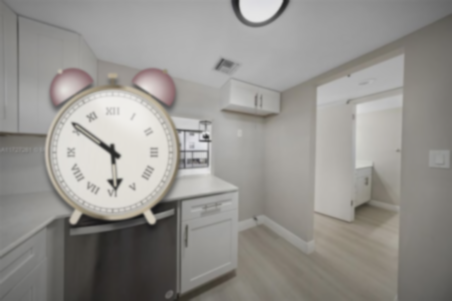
5:51
